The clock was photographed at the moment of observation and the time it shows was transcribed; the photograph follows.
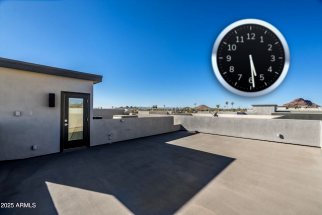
5:29
